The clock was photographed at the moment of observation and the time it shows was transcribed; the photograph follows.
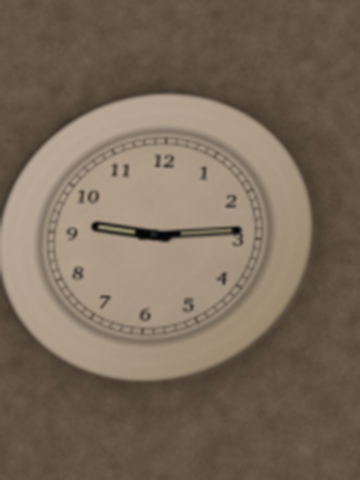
9:14
